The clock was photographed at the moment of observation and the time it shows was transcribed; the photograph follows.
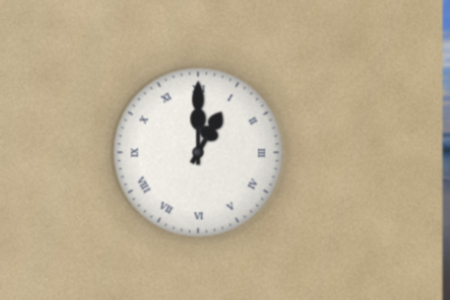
1:00
